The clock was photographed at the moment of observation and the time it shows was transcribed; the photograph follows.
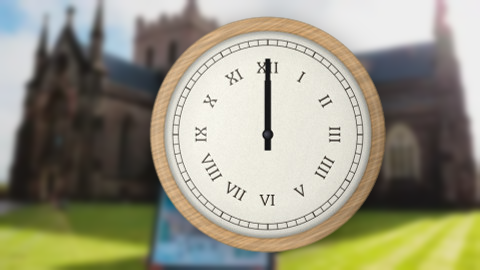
12:00
